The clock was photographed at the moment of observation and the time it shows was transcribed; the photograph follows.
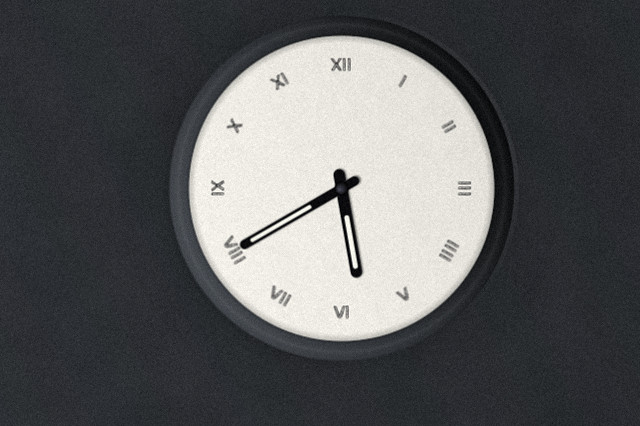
5:40
